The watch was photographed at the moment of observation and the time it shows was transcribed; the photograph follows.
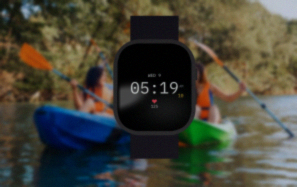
5:19
